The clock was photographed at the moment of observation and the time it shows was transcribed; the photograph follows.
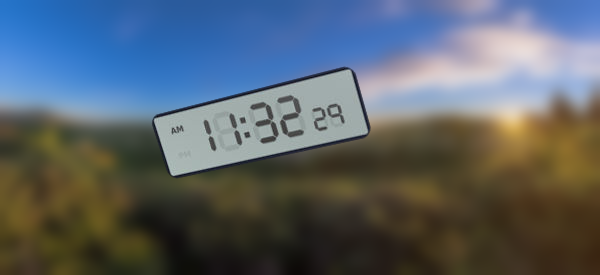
11:32:29
